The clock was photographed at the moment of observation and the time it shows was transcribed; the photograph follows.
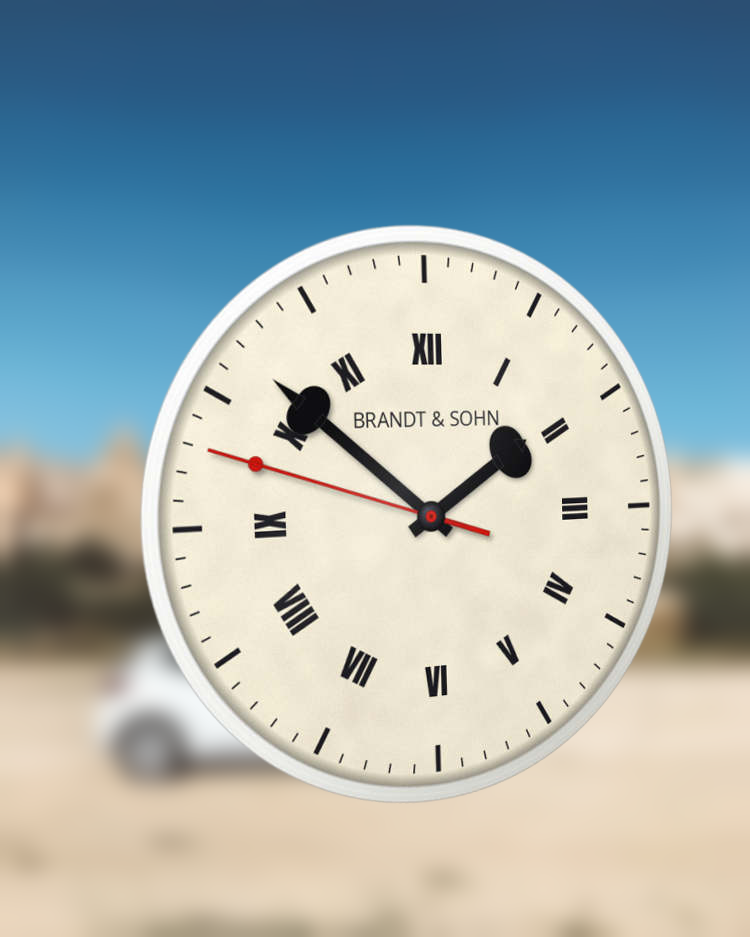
1:51:48
